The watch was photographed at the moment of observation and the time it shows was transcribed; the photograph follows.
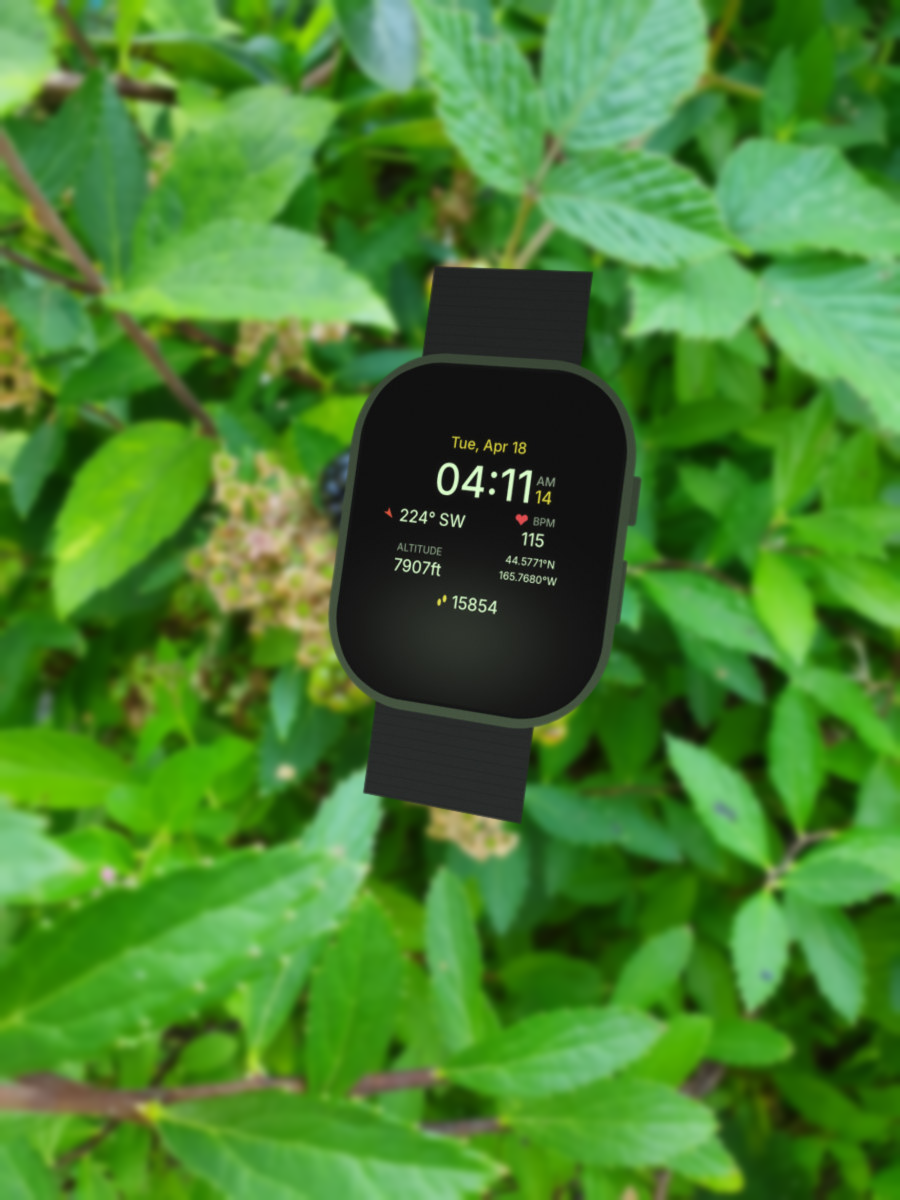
4:11:14
